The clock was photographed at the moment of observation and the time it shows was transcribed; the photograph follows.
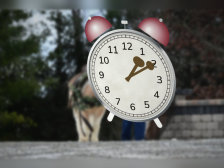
1:10
